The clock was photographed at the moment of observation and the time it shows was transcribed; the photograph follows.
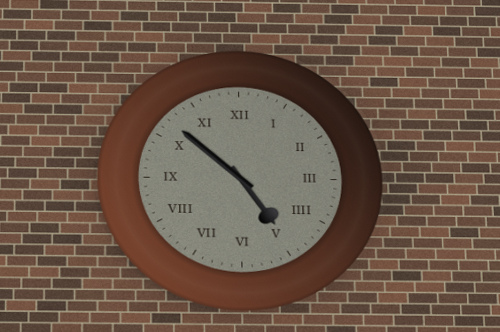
4:52
